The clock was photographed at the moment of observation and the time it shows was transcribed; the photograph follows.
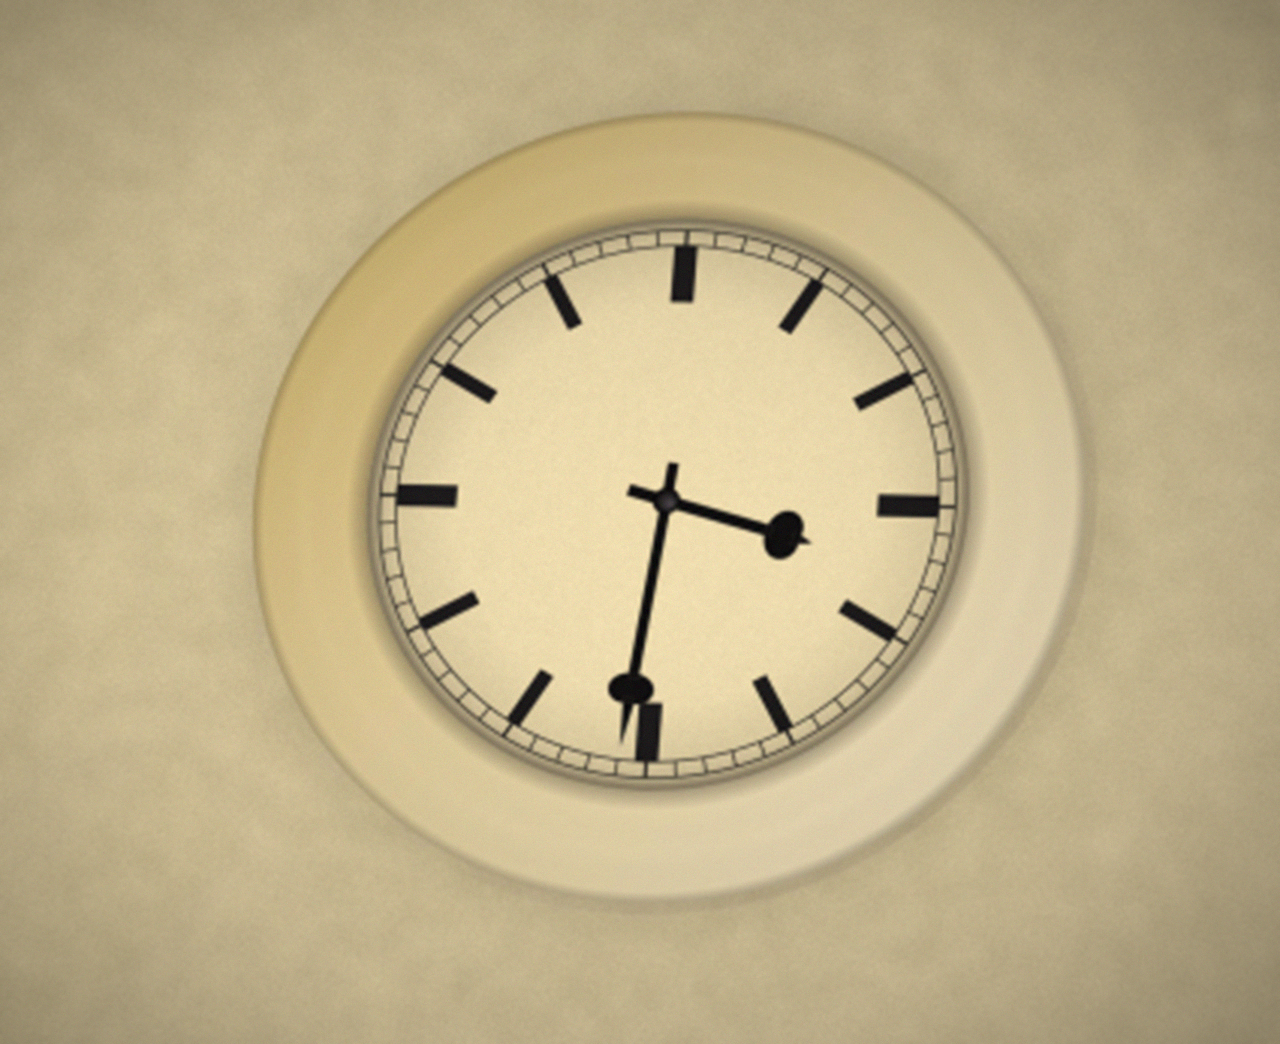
3:31
